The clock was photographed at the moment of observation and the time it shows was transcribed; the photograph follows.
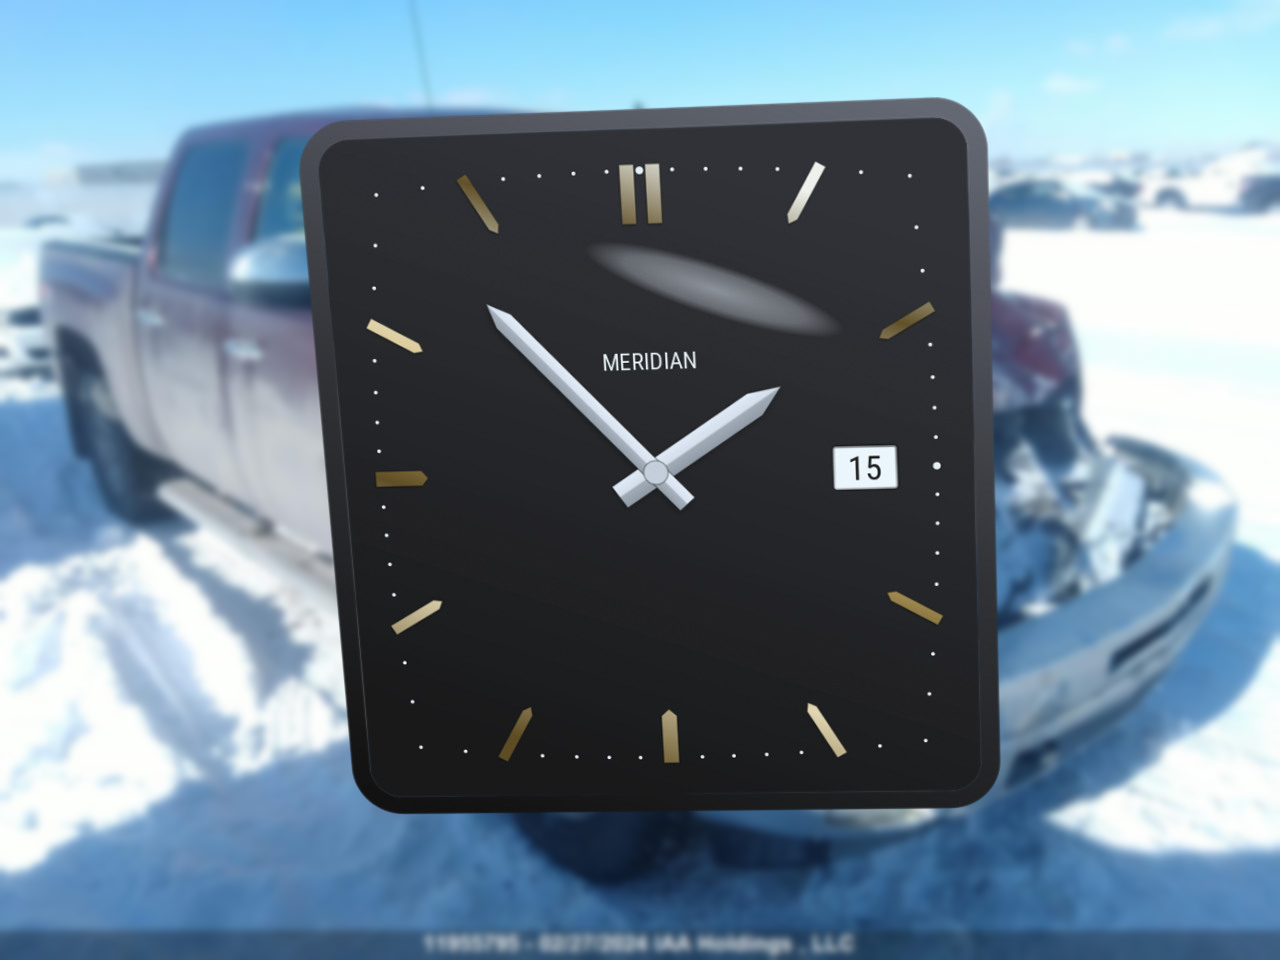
1:53
